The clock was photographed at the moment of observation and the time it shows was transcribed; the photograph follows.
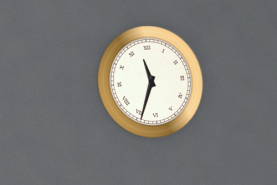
11:34
